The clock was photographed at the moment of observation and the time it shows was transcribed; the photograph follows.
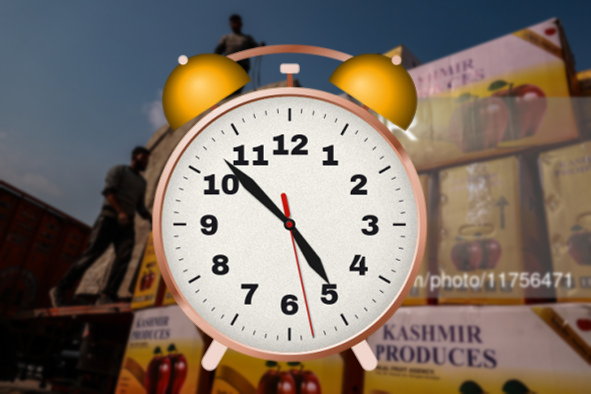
4:52:28
